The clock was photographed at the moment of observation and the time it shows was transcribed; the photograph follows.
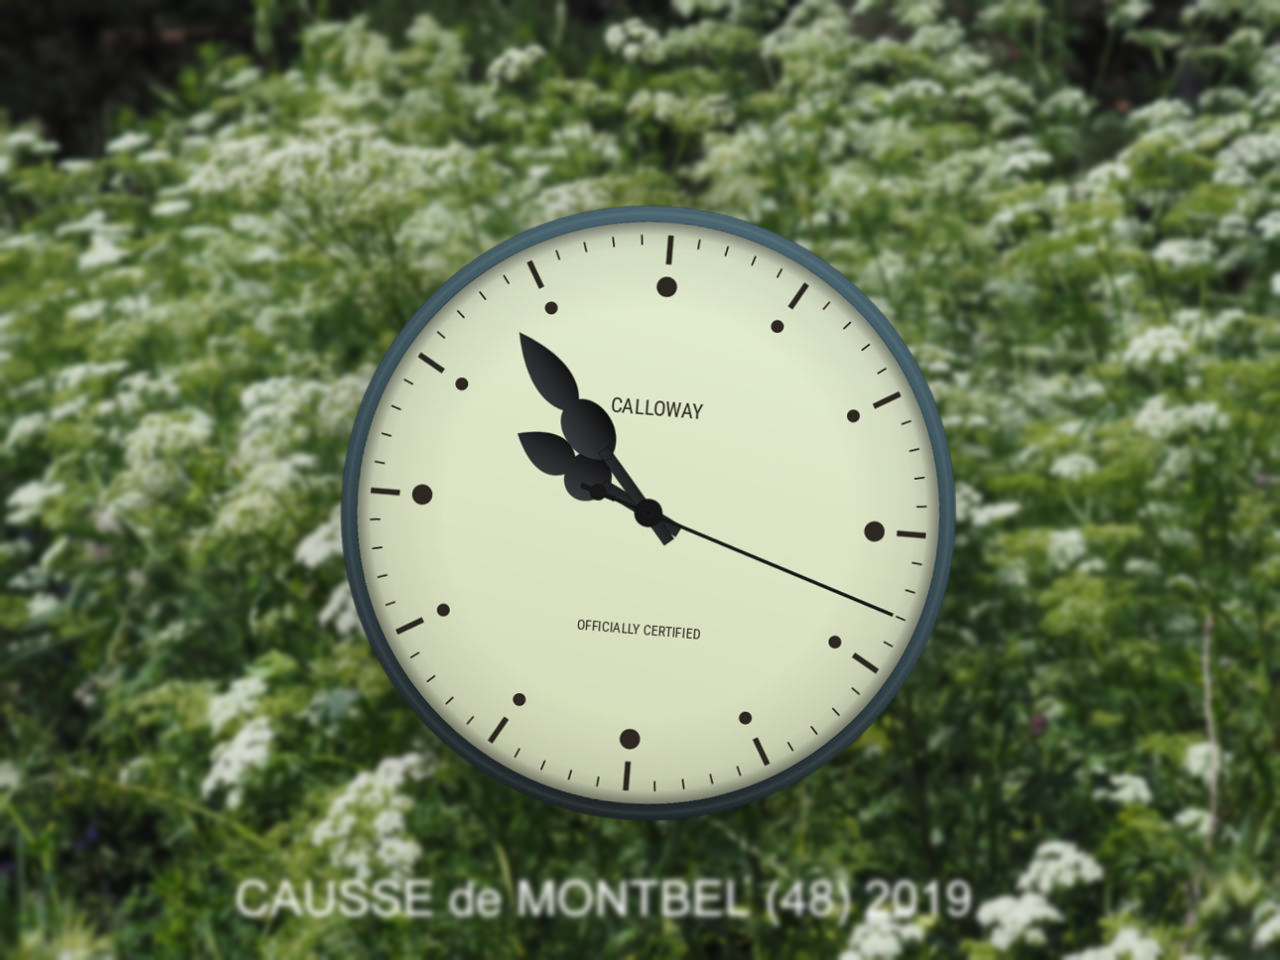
9:53:18
